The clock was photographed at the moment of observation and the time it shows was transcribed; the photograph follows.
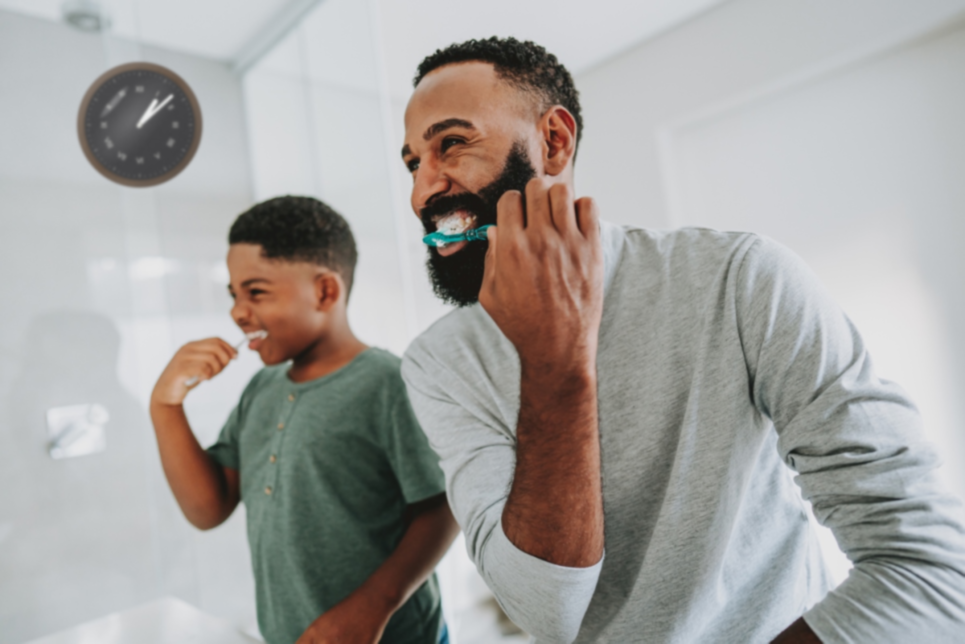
1:08
